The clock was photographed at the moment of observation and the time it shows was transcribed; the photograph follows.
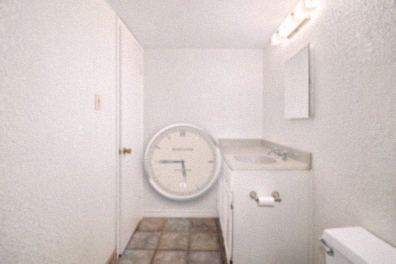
5:45
